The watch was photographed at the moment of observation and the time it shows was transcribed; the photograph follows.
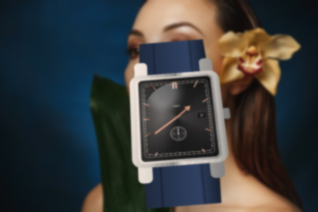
1:39
